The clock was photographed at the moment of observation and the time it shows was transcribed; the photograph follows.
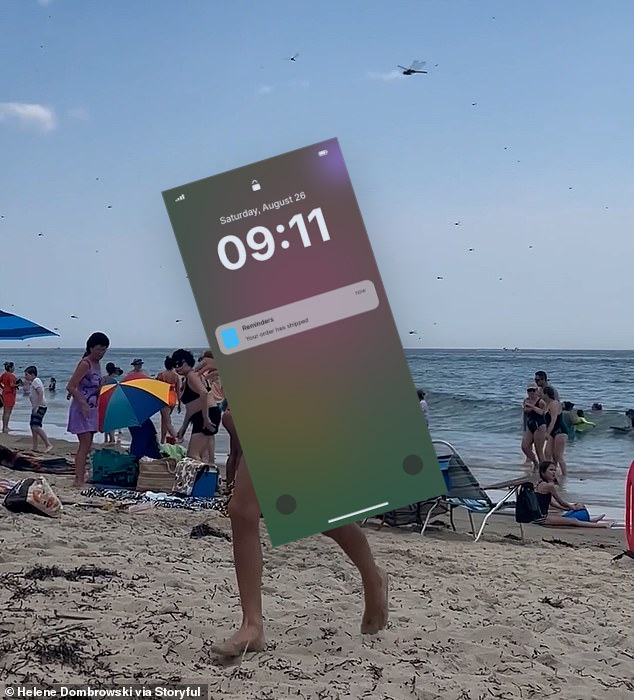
9:11
